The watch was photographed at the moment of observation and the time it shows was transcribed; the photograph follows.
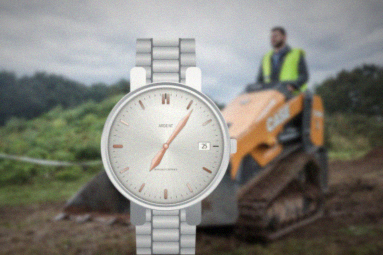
7:06
